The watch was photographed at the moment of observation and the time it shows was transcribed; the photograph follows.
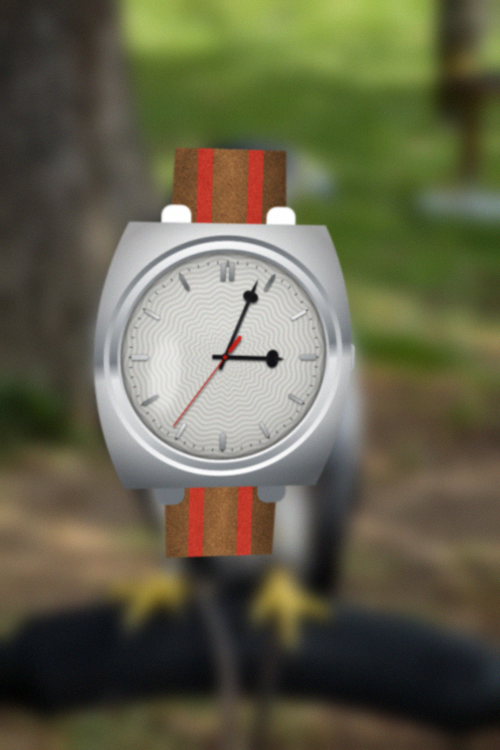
3:03:36
